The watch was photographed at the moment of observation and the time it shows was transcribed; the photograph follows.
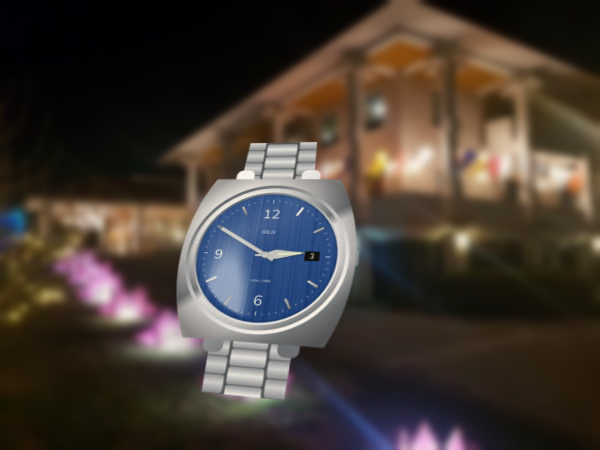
2:50
